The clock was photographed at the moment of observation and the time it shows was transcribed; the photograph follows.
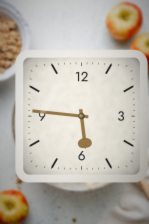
5:46
